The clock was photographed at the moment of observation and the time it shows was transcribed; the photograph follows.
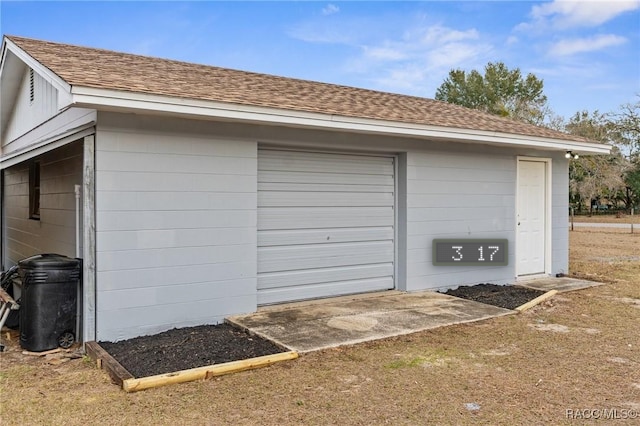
3:17
